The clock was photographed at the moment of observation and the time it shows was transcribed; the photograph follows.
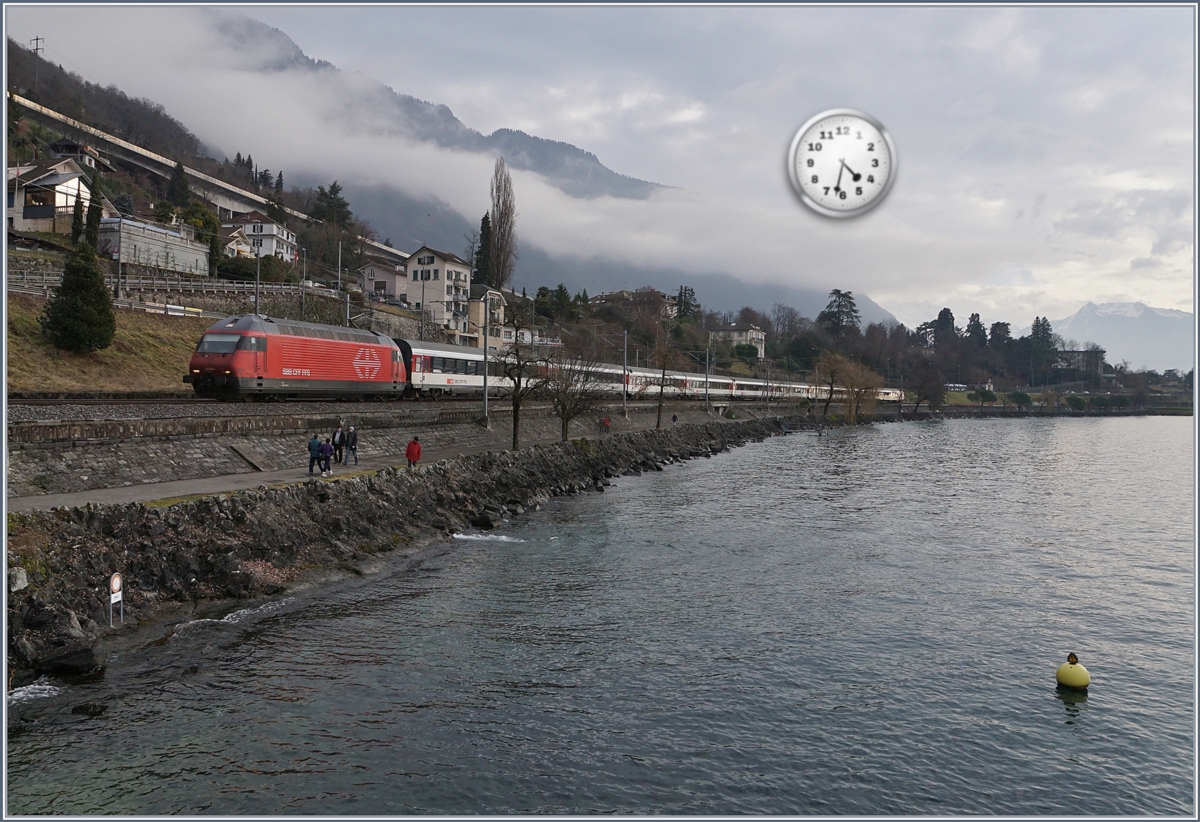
4:32
